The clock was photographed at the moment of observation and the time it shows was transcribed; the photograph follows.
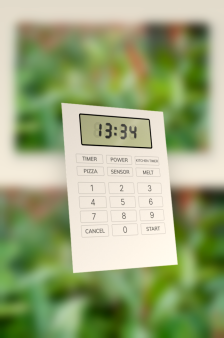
13:34
